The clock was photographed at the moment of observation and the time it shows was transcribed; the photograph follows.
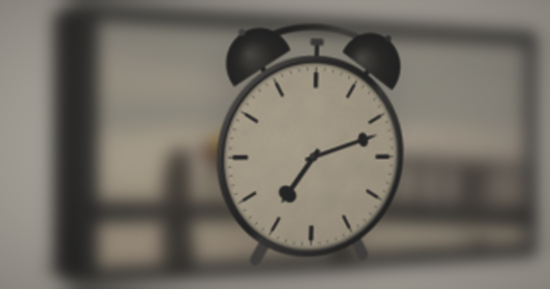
7:12
